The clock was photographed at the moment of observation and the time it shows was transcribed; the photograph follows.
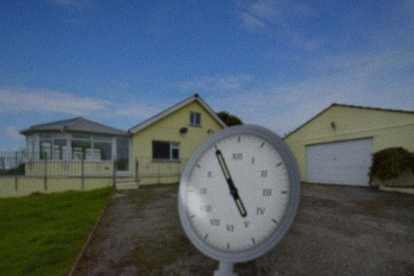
4:55
